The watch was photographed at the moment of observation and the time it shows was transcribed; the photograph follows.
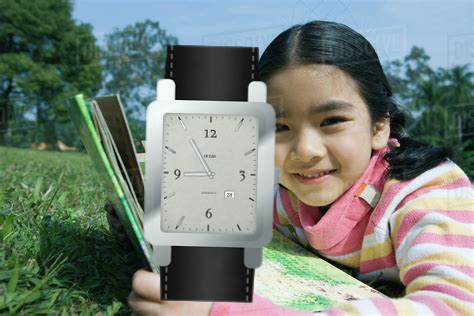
8:55
